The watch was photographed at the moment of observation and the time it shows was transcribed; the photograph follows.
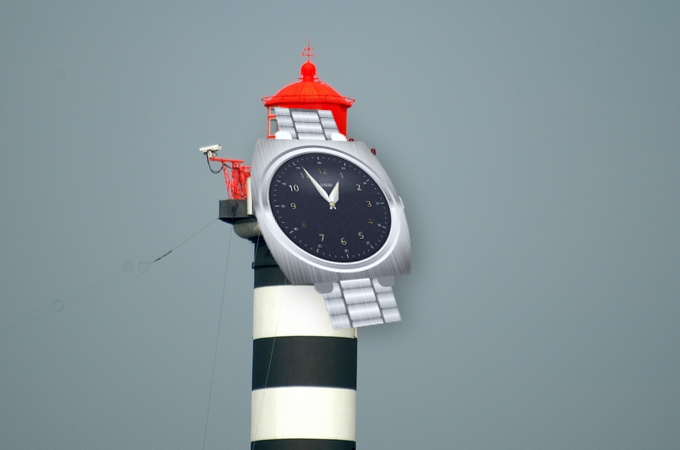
12:56
